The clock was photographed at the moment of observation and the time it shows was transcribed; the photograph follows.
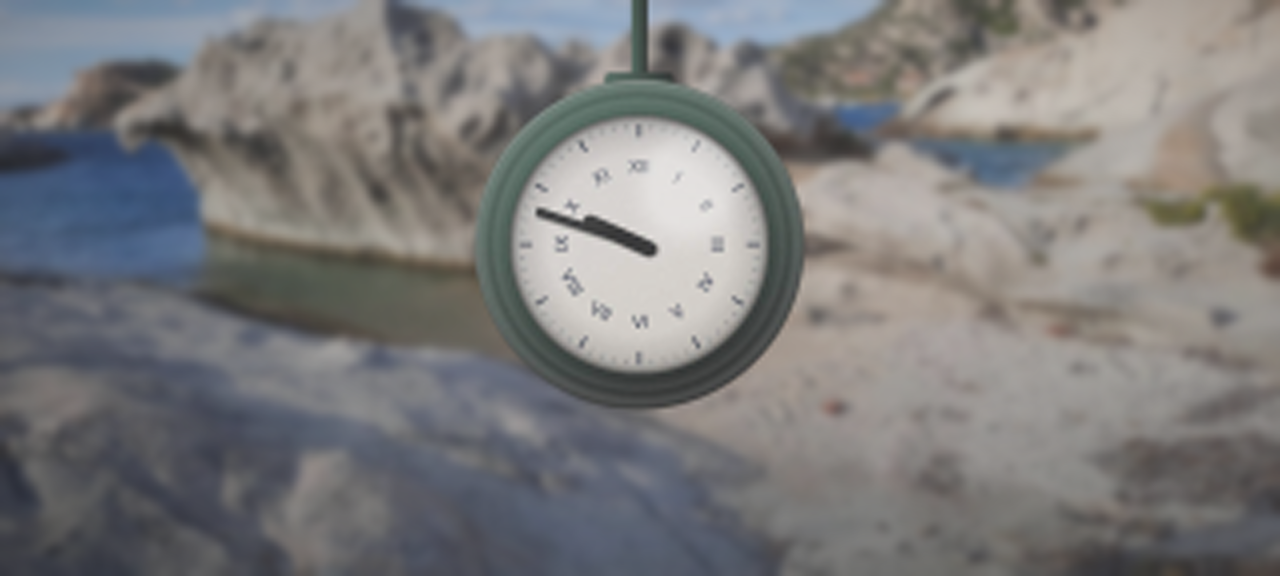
9:48
